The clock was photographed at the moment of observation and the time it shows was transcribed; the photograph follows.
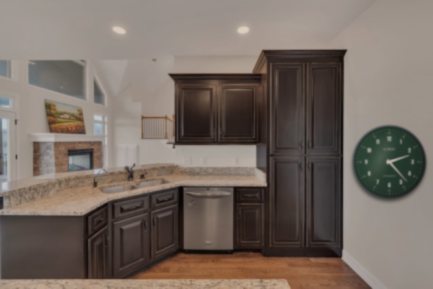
2:23
